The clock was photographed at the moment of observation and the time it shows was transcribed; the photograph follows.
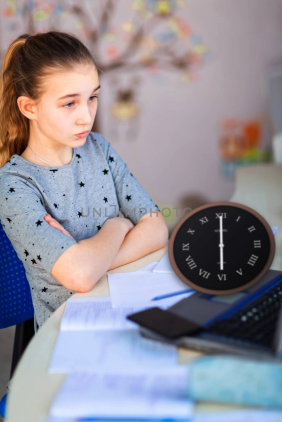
6:00
